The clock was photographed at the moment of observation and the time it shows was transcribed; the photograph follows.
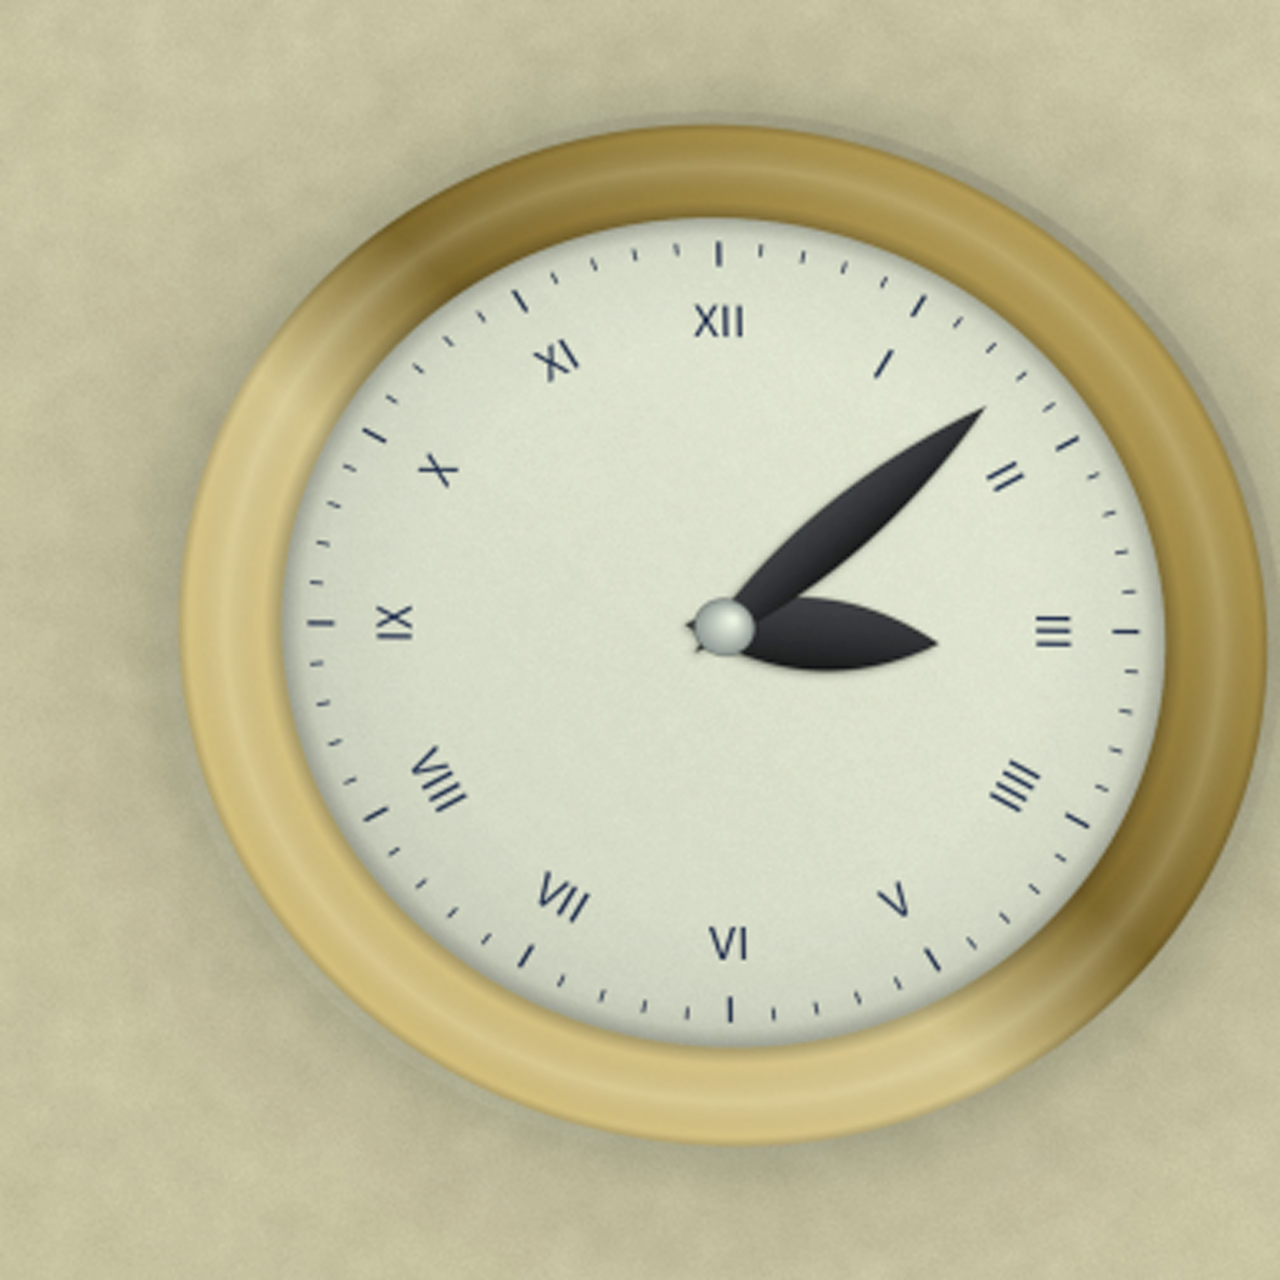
3:08
